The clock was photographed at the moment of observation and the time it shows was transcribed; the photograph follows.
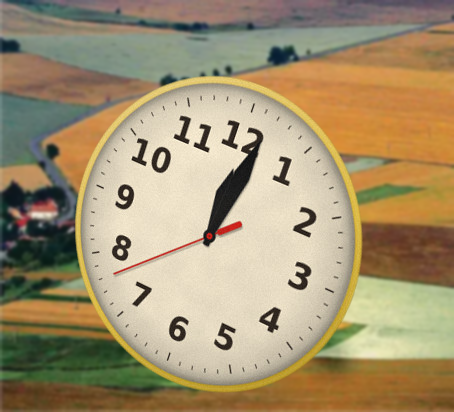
12:01:38
